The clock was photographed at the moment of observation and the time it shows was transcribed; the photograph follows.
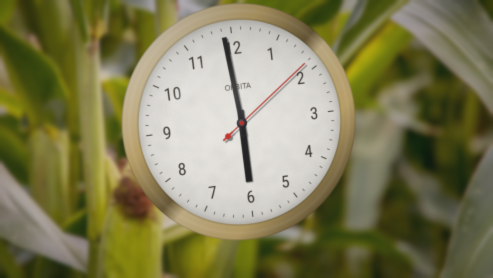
5:59:09
